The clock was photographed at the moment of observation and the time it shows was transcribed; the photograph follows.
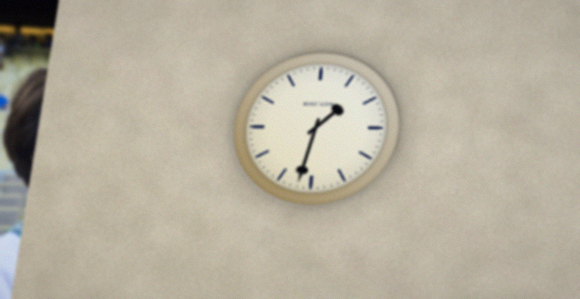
1:32
